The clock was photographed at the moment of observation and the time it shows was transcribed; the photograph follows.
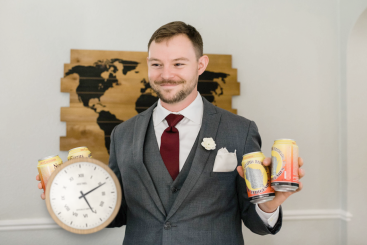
5:11
